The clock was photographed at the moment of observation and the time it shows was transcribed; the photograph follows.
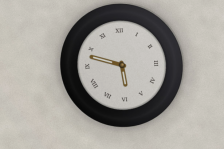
5:48
